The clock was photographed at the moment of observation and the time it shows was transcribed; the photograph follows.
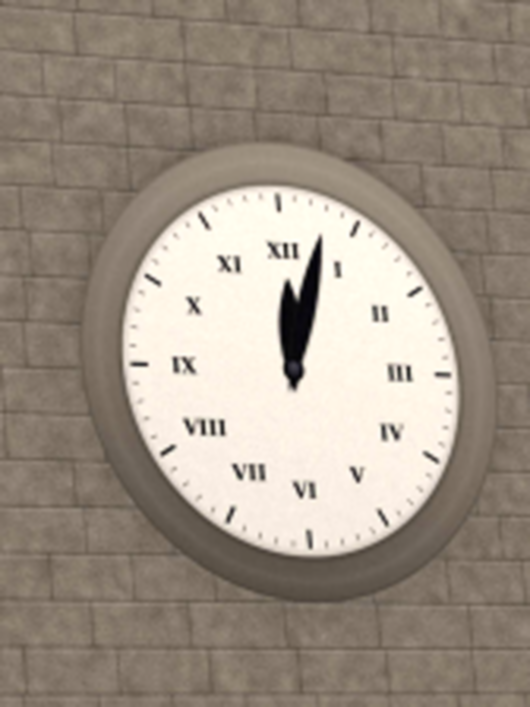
12:03
